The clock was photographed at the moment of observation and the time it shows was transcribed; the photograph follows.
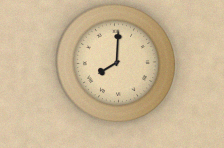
8:01
